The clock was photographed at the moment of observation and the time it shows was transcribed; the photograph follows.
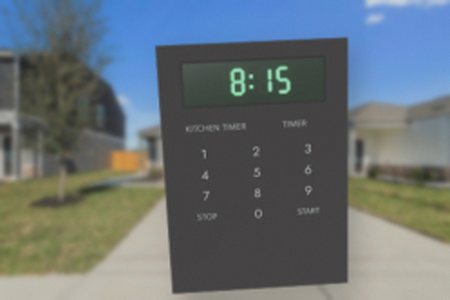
8:15
